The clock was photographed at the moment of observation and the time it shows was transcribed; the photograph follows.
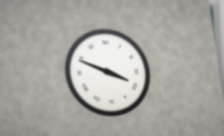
3:49
